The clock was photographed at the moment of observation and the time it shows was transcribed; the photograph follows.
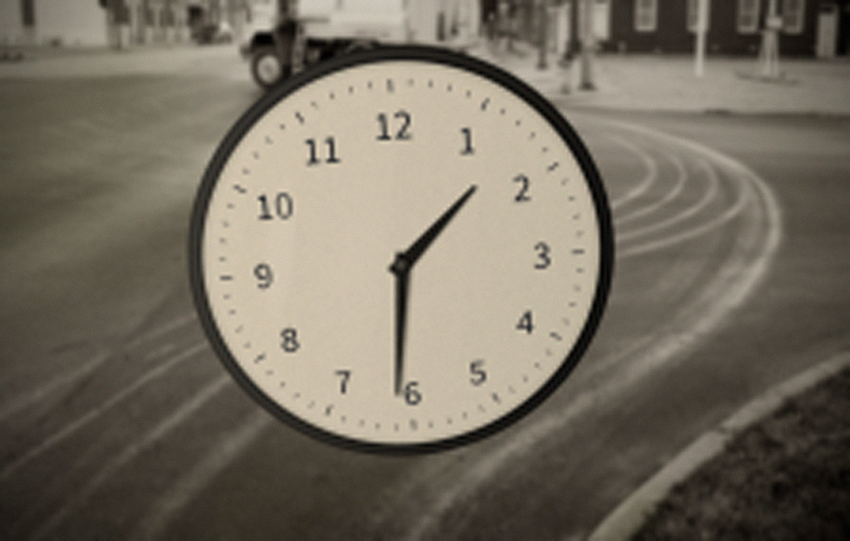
1:31
